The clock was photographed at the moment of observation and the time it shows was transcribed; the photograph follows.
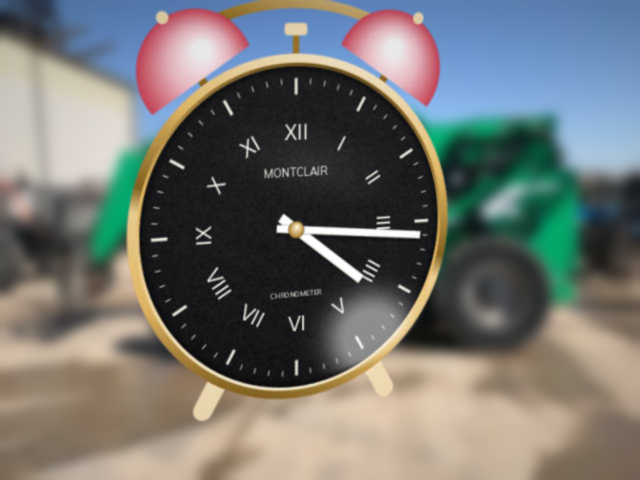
4:16
